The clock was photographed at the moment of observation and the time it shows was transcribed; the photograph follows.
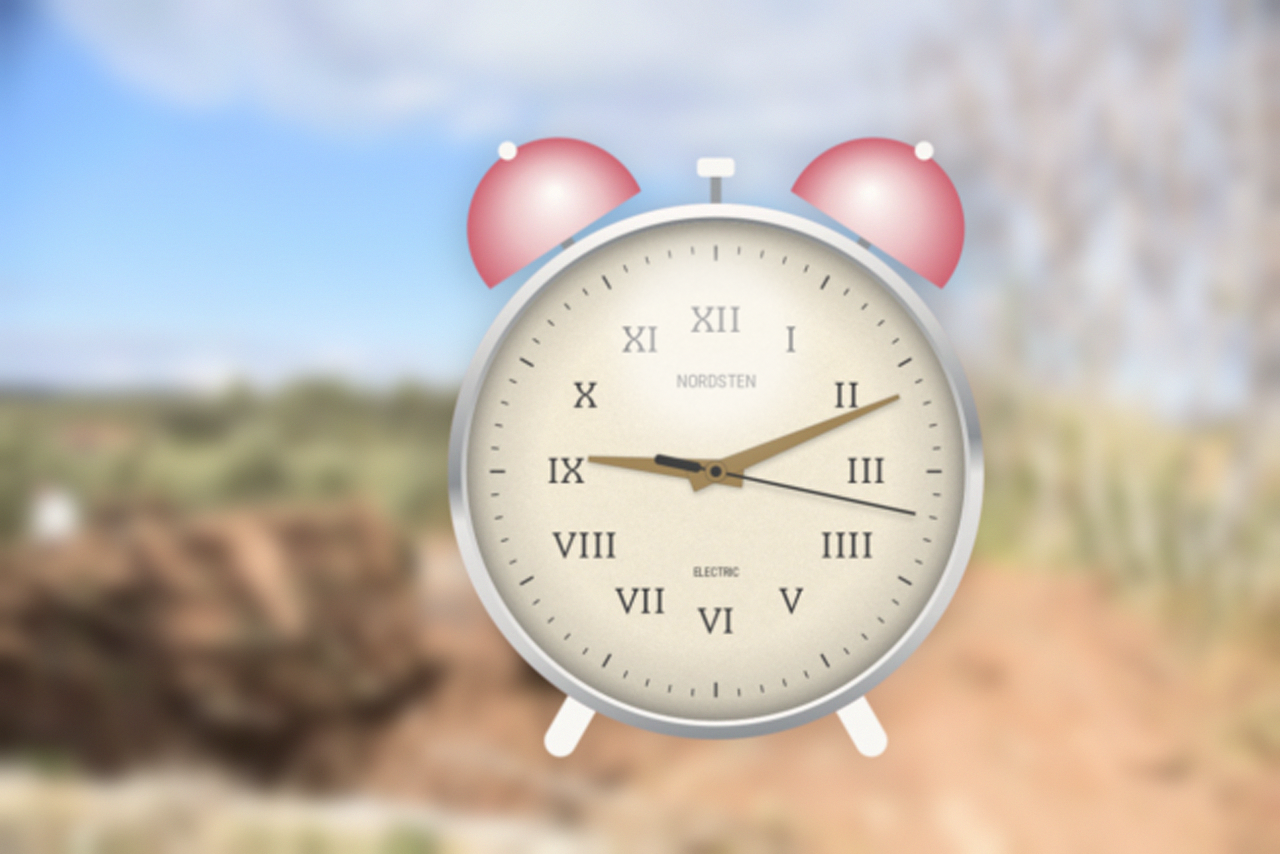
9:11:17
